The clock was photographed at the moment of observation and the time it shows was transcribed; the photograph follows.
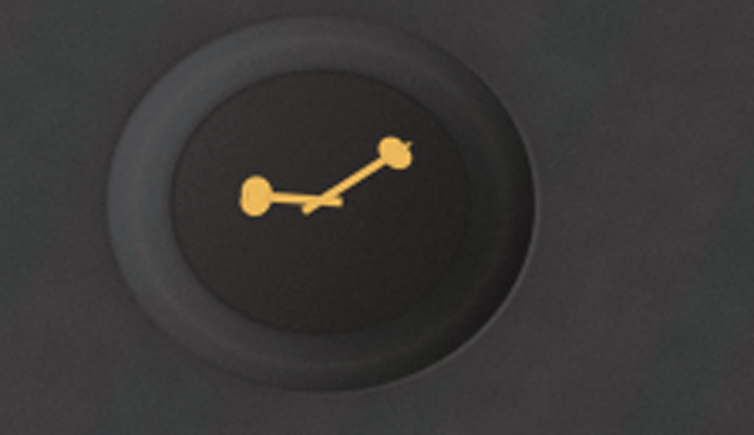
9:09
